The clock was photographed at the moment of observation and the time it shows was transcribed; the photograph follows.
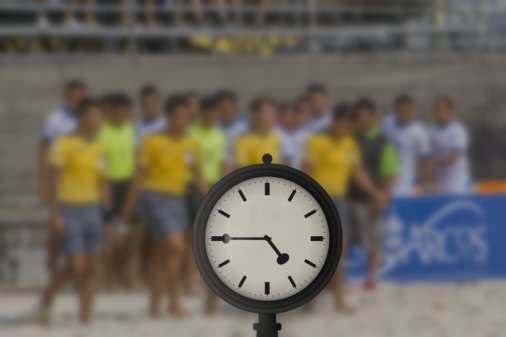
4:45
